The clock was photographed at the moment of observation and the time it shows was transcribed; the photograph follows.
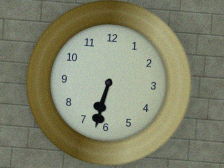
6:32
